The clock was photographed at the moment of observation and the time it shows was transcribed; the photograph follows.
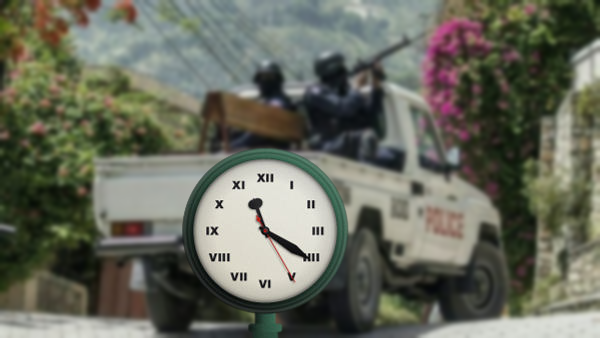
11:20:25
